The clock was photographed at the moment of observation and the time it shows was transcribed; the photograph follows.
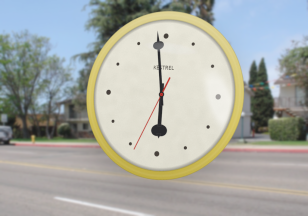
5:58:34
